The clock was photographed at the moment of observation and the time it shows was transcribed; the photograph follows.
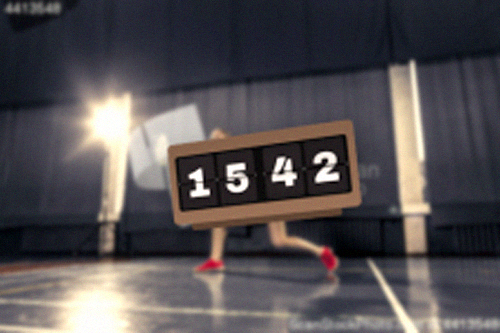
15:42
